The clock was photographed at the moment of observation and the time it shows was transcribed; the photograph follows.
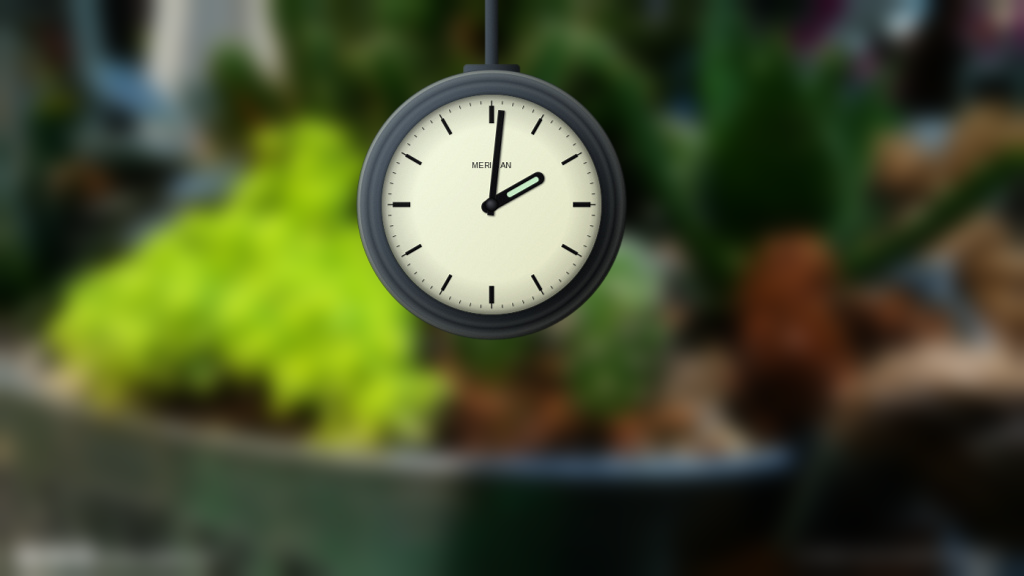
2:01
